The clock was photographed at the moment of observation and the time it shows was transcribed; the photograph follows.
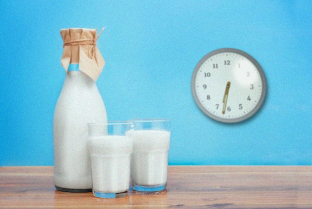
6:32
